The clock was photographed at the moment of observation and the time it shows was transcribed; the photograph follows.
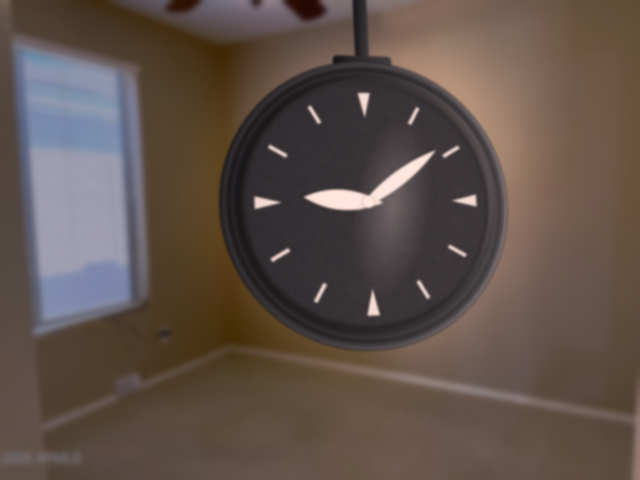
9:09
